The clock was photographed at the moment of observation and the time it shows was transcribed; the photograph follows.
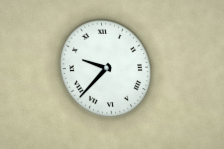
9:38
